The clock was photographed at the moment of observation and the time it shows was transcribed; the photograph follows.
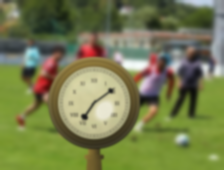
7:09
